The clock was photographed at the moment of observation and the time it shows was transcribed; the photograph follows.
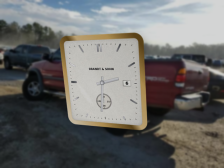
2:31
